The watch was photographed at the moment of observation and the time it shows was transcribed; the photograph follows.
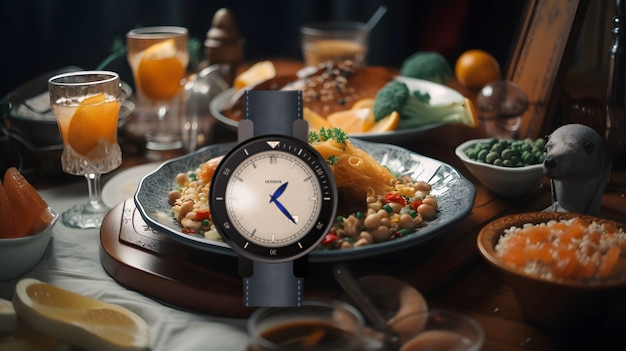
1:23
